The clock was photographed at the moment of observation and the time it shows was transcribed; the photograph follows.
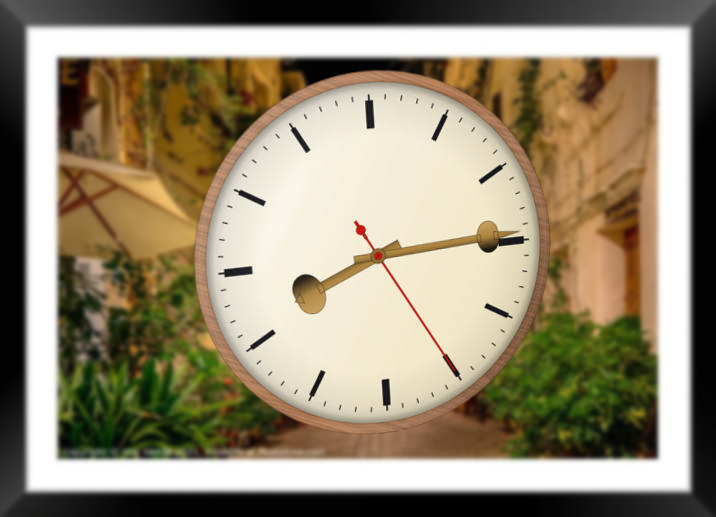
8:14:25
